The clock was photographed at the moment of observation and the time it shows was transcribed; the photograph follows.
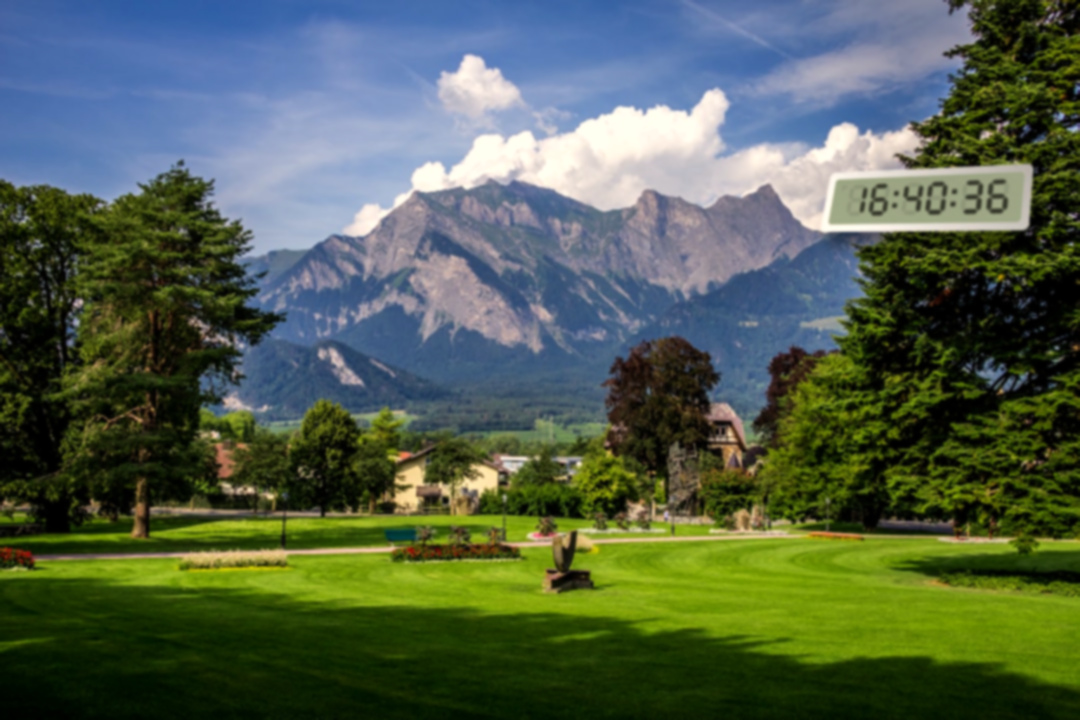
16:40:36
